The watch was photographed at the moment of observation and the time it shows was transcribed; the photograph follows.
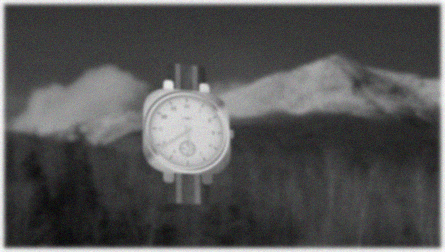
5:39
